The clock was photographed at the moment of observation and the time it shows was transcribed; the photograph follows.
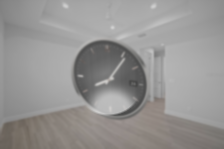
8:06
